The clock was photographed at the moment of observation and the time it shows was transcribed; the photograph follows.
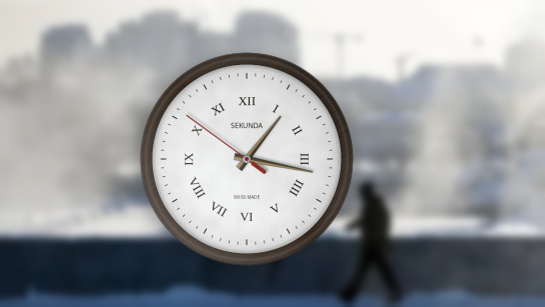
1:16:51
